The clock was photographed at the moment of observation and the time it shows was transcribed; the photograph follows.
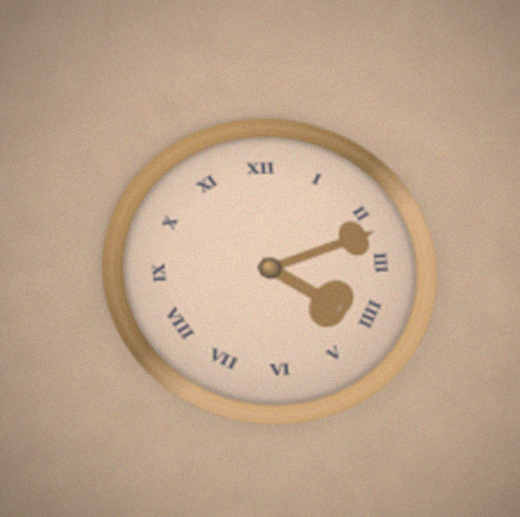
4:12
